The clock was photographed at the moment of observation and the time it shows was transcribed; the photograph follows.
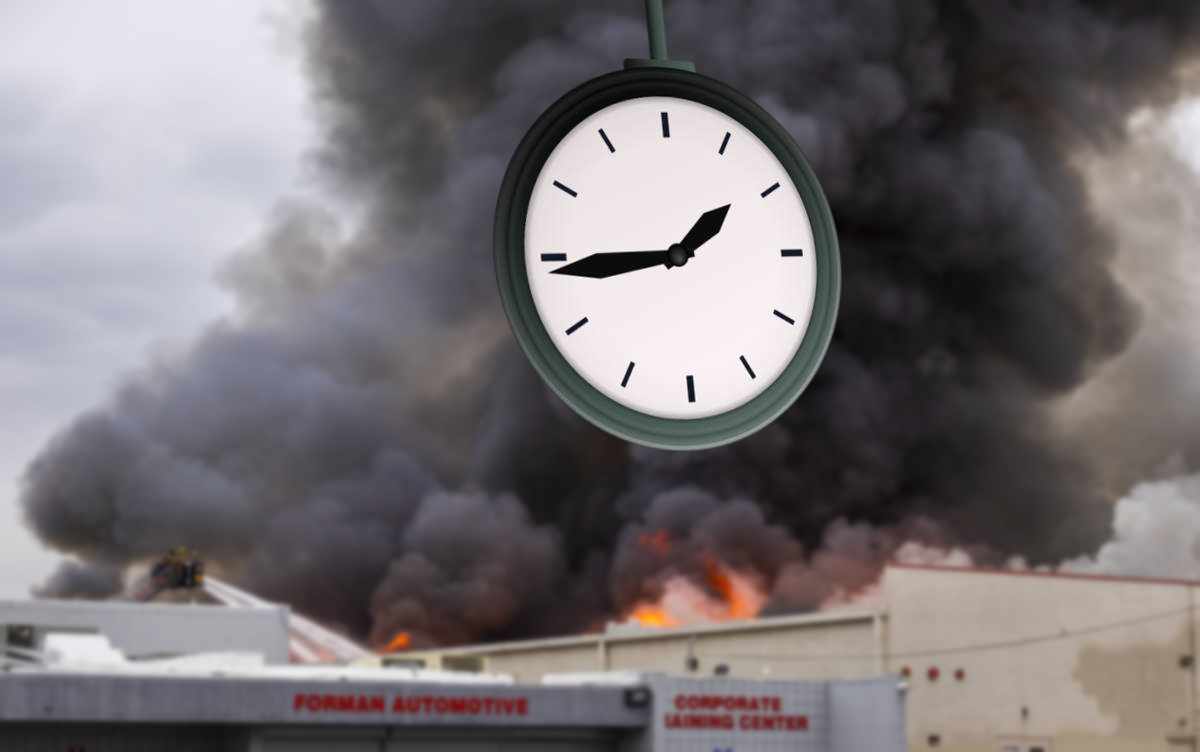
1:44
